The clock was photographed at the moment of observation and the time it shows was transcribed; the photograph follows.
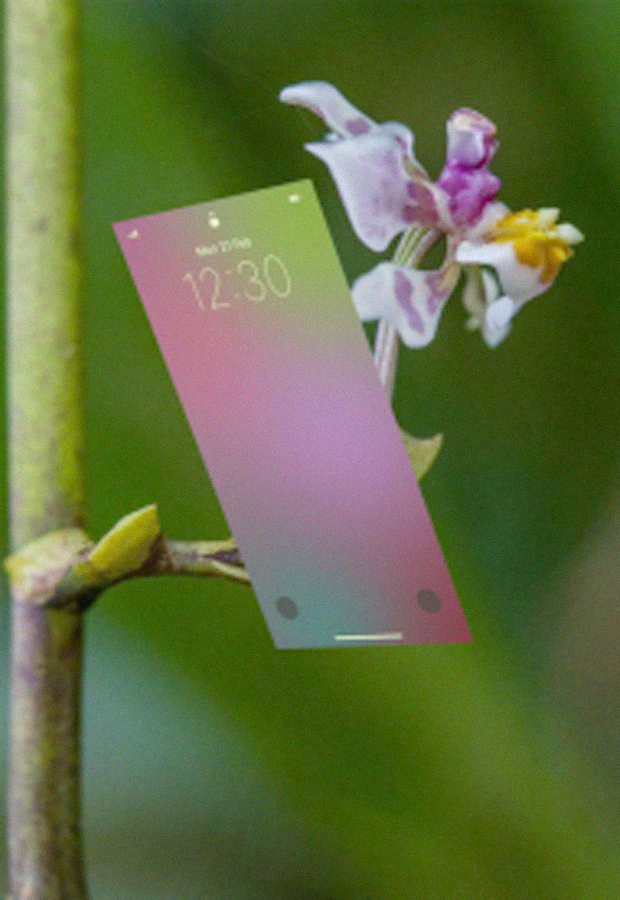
12:30
